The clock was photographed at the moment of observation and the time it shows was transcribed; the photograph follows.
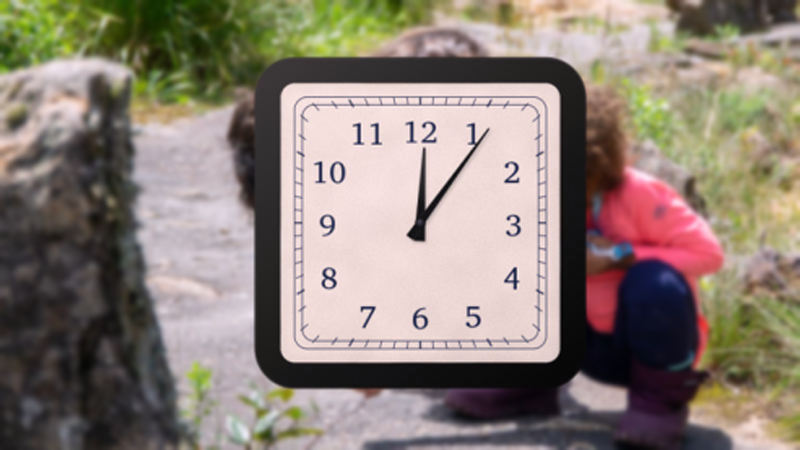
12:06
